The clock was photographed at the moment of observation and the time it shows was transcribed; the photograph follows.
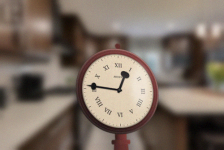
12:46
